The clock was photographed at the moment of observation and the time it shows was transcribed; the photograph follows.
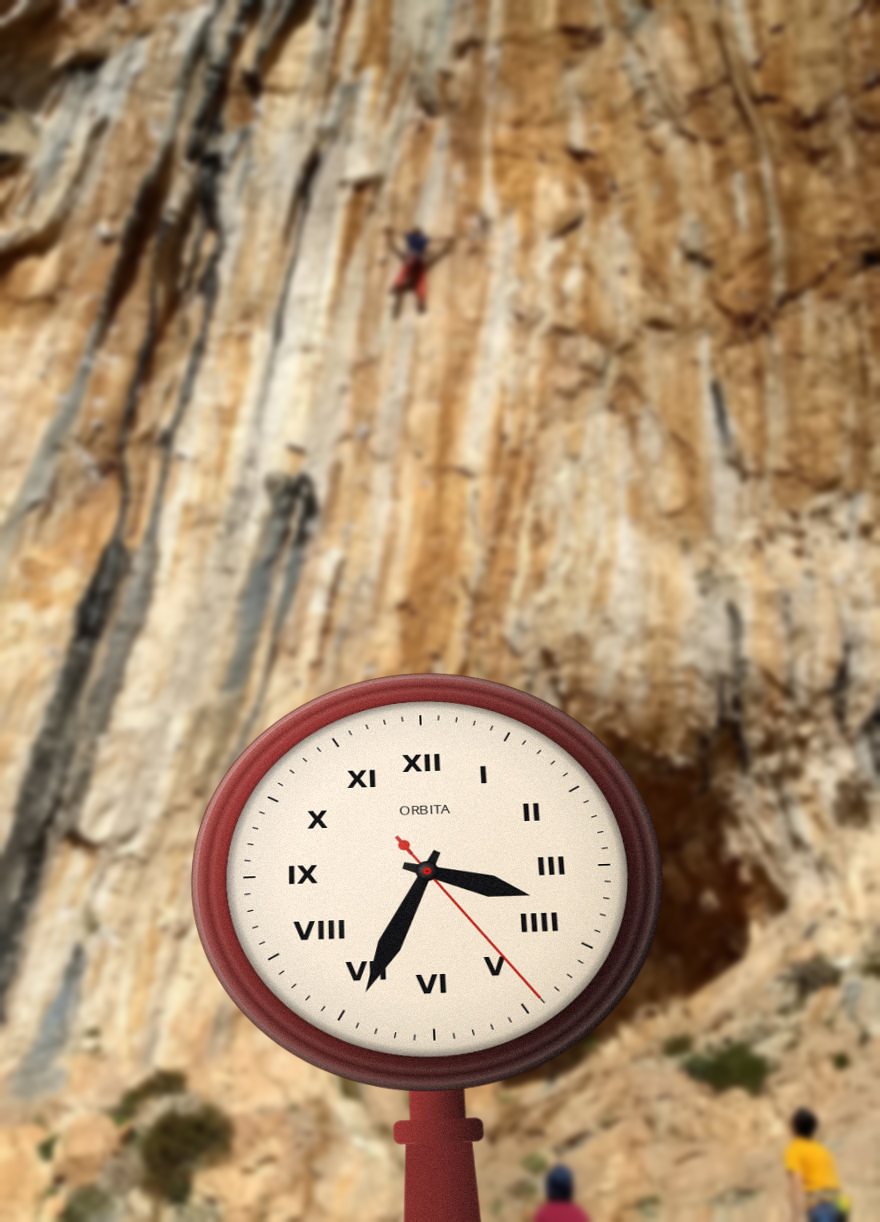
3:34:24
